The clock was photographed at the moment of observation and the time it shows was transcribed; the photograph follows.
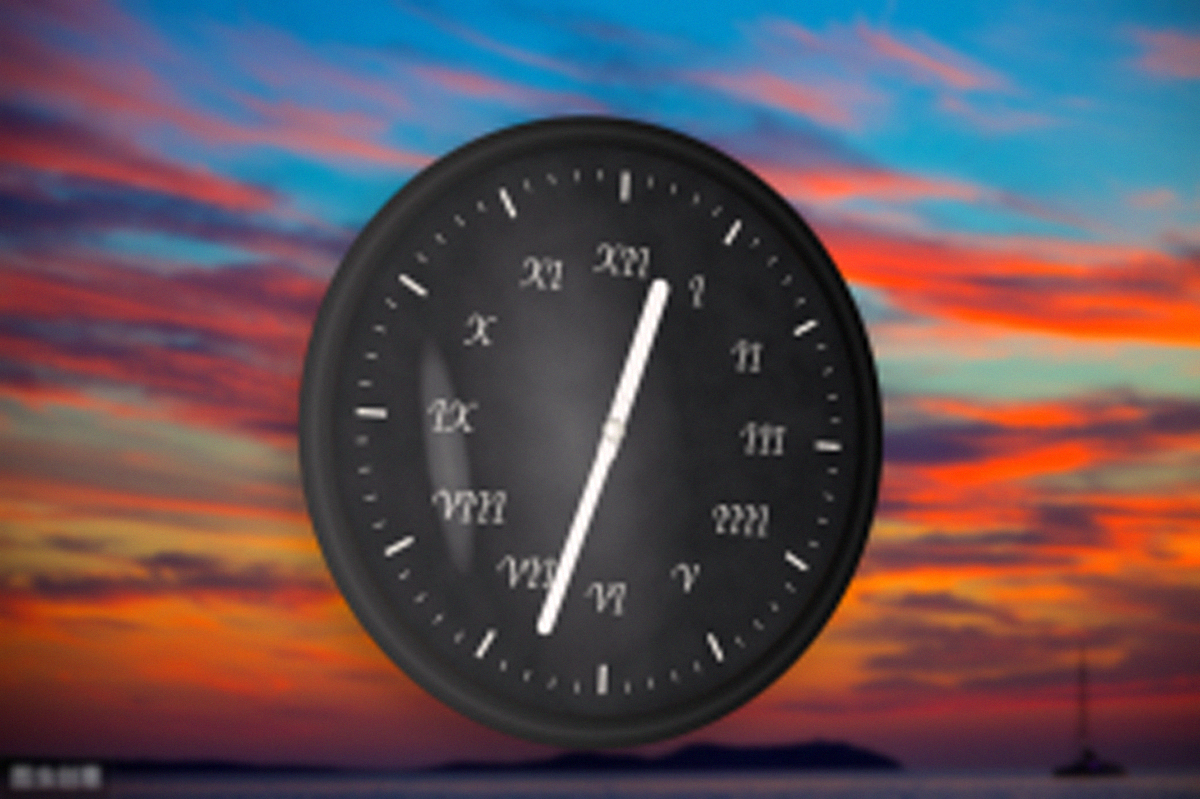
12:33
